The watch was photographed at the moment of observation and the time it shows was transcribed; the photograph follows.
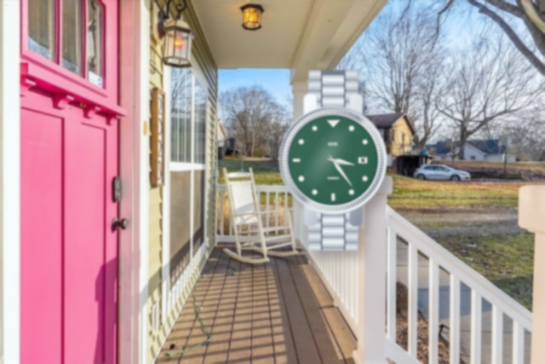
3:24
